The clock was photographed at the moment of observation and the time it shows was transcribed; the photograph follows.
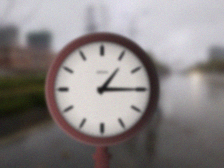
1:15
